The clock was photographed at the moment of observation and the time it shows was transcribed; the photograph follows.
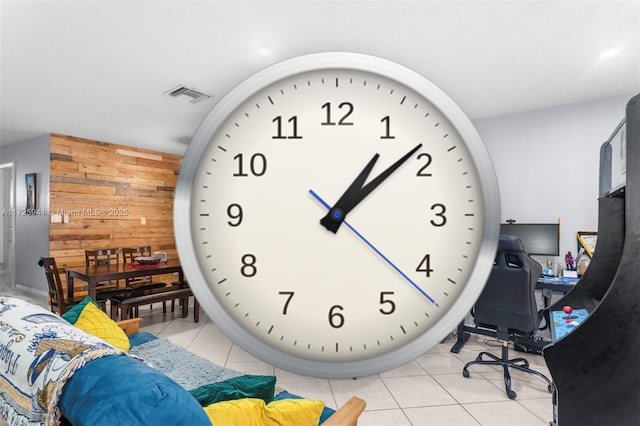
1:08:22
